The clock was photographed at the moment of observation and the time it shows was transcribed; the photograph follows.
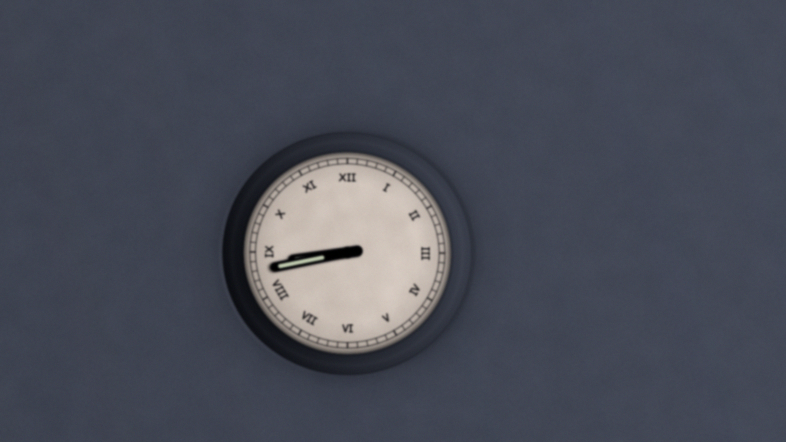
8:43
